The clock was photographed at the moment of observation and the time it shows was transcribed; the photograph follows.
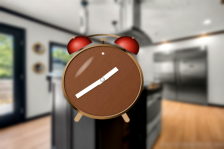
1:39
